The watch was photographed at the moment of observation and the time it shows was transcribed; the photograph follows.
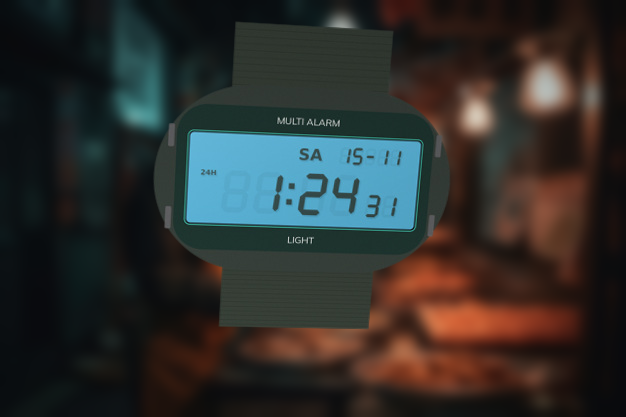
1:24:31
